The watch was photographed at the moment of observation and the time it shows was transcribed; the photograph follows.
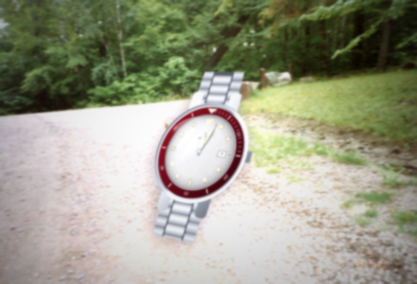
12:03
